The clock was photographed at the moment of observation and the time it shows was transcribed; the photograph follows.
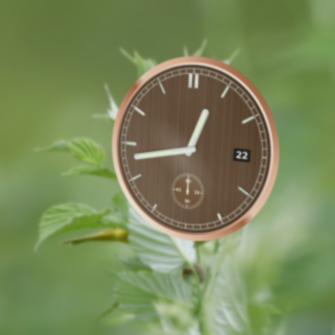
12:43
